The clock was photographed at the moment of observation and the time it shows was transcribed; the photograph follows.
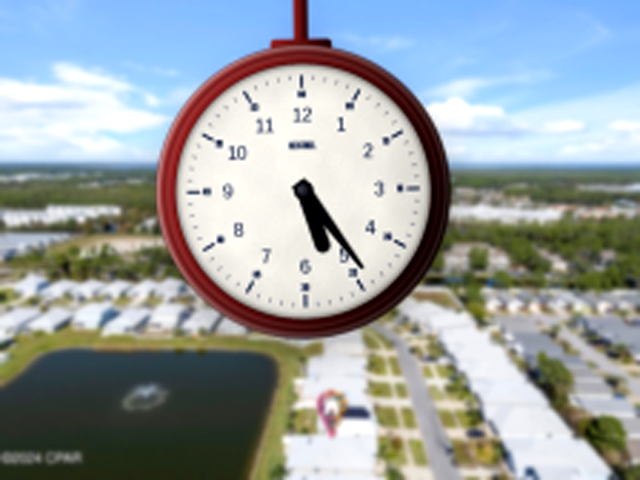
5:24
